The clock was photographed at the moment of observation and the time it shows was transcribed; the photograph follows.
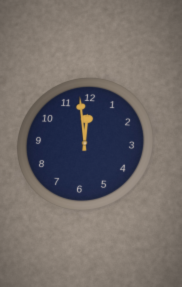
11:58
